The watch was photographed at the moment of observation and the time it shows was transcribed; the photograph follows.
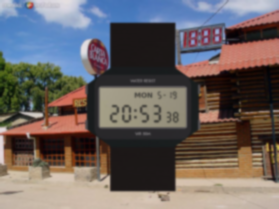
20:53:38
